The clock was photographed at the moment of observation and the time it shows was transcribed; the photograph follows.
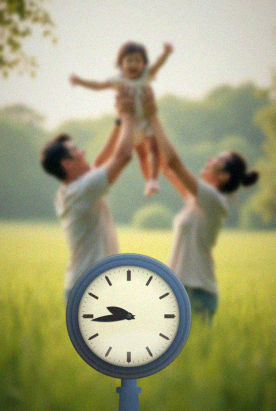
9:44
